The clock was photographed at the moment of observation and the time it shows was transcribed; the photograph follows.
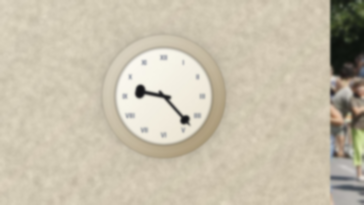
9:23
